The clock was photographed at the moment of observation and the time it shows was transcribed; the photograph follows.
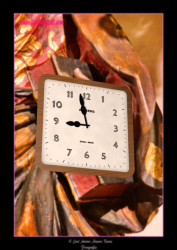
8:58
